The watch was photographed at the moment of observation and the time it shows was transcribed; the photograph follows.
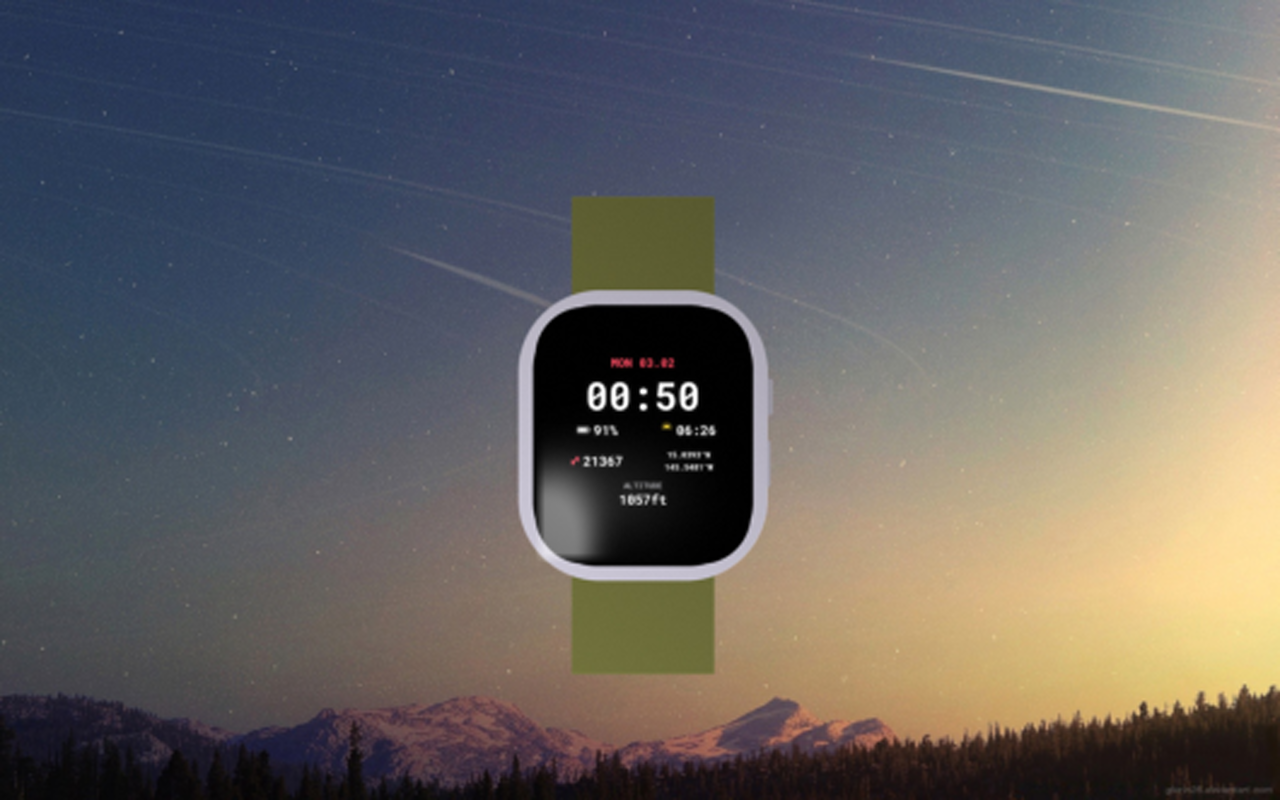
0:50
